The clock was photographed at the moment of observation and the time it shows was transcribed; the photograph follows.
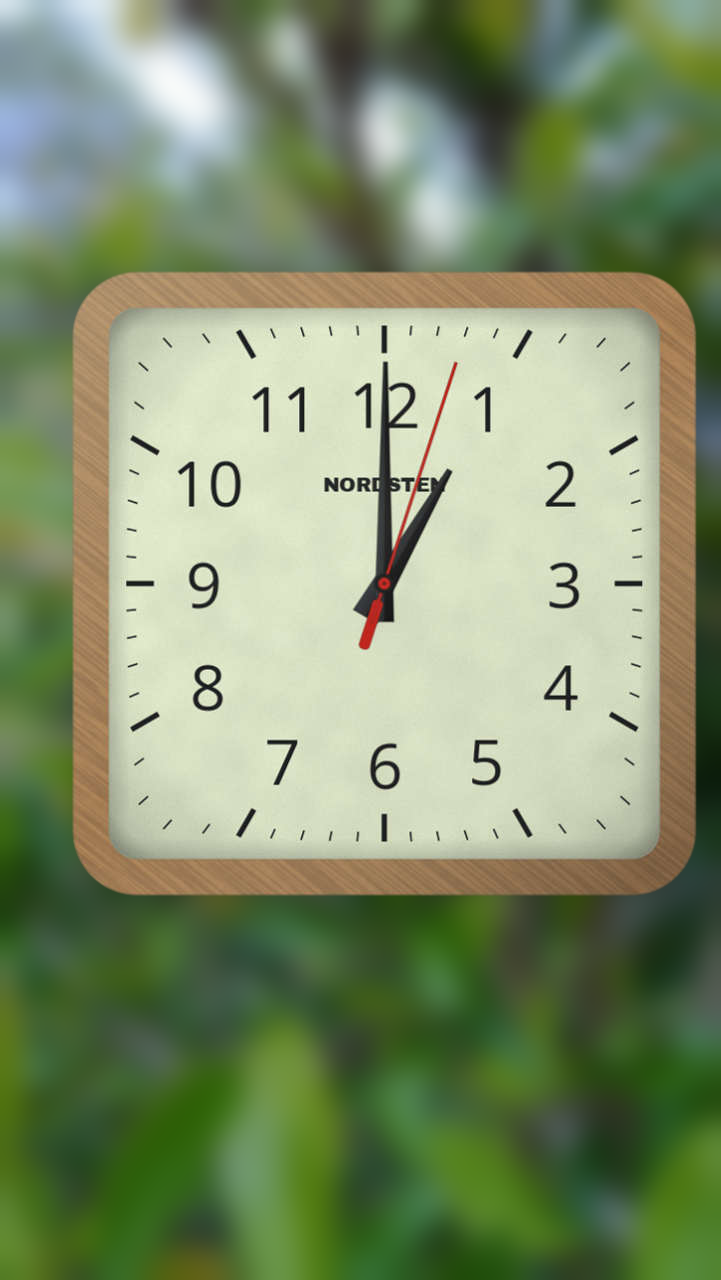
1:00:03
